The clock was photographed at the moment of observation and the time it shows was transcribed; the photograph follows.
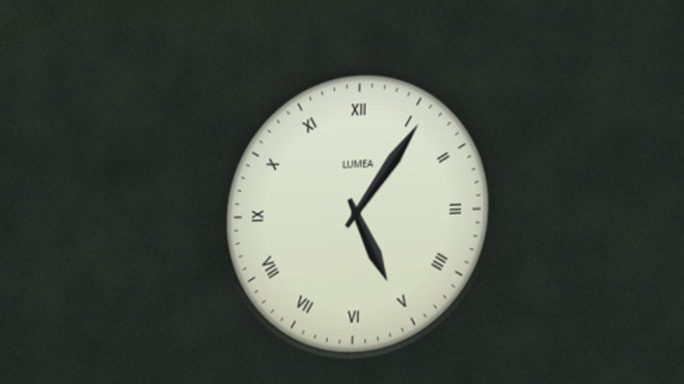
5:06
